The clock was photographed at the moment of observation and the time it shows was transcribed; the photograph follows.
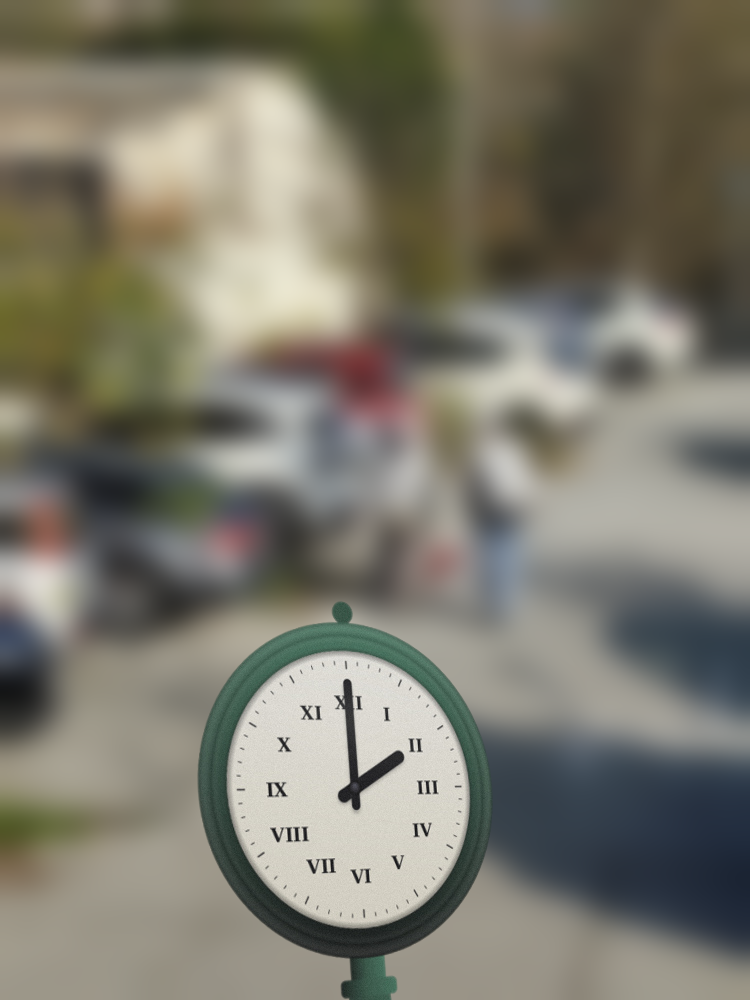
2:00
